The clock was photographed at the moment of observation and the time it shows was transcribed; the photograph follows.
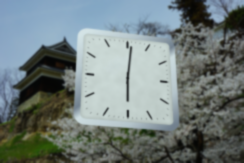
6:01
